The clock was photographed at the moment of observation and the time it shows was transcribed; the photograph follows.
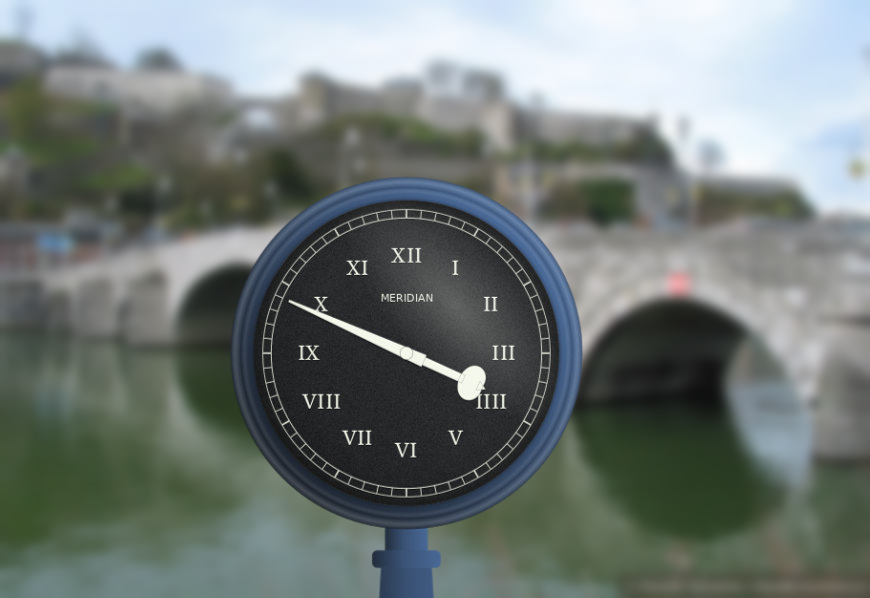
3:49
